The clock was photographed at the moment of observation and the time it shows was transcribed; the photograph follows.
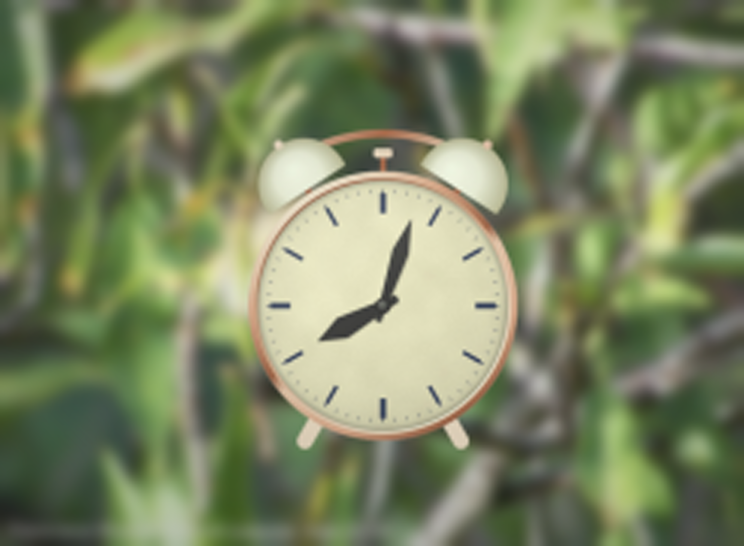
8:03
